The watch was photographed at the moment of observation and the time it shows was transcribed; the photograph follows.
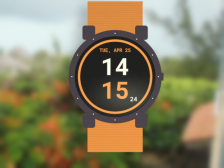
14:15
